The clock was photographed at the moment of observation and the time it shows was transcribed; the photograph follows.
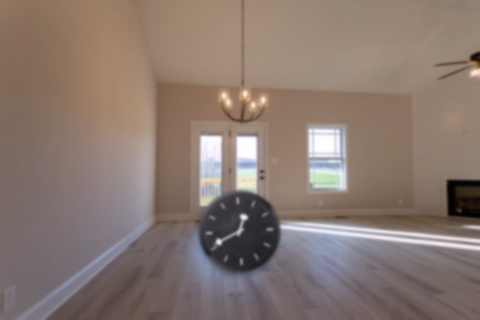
12:41
